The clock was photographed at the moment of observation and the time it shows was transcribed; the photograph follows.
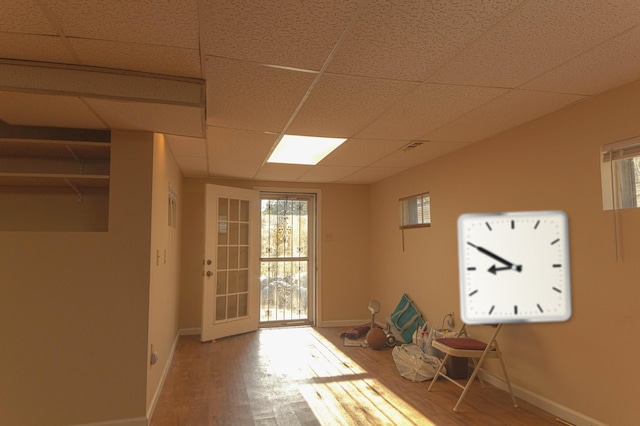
8:50
